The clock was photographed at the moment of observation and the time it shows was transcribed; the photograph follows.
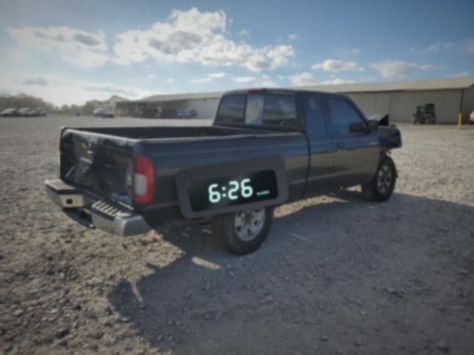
6:26
